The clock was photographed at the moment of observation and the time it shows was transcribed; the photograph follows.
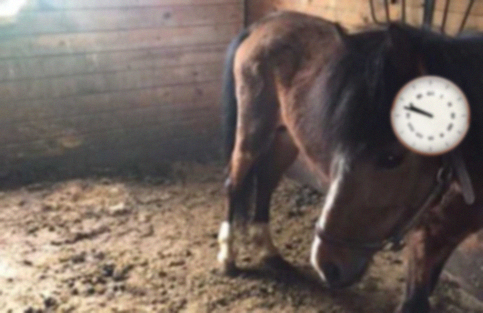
9:48
